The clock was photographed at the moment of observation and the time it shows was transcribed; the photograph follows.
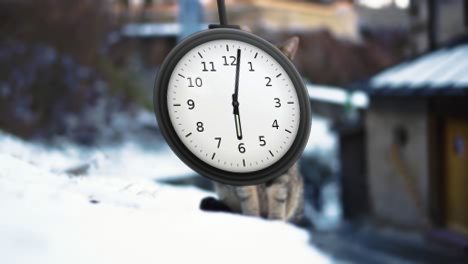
6:02
